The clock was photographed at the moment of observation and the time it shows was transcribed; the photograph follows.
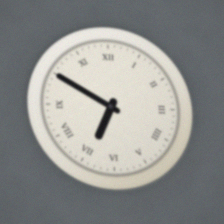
6:50
